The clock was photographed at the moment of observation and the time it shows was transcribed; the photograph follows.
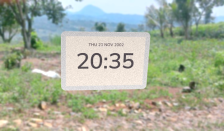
20:35
